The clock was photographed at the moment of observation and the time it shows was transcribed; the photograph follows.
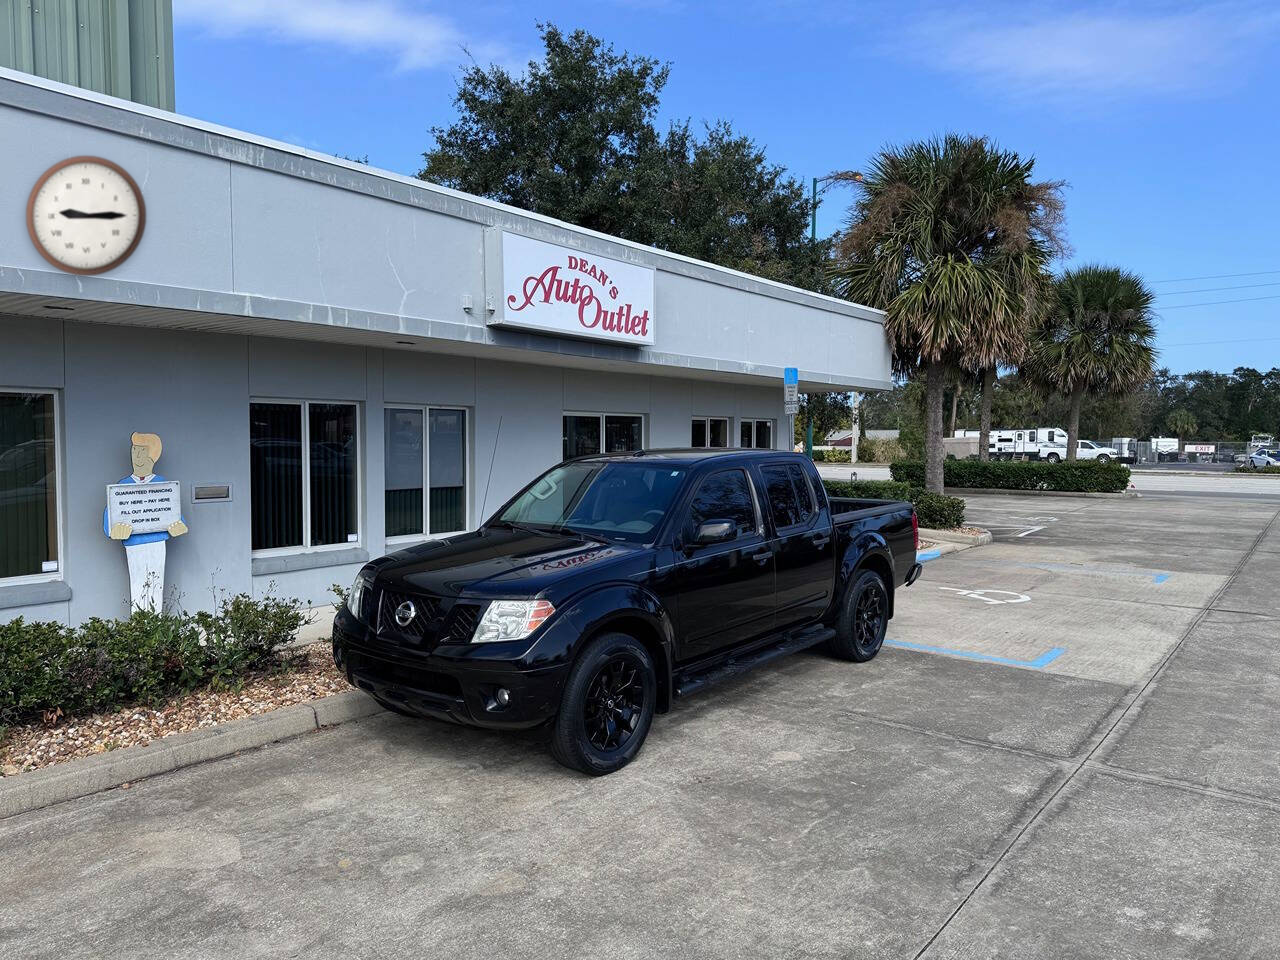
9:15
